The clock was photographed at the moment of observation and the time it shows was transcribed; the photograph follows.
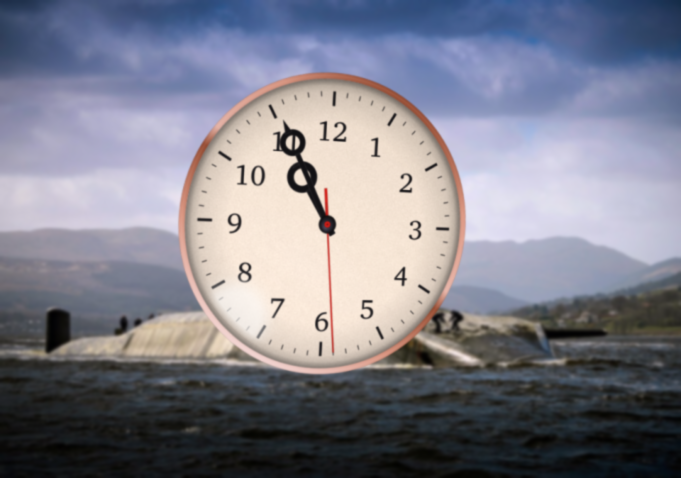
10:55:29
